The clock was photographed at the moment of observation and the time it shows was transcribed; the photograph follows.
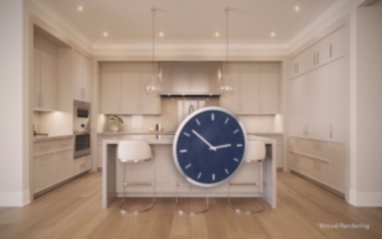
2:52
